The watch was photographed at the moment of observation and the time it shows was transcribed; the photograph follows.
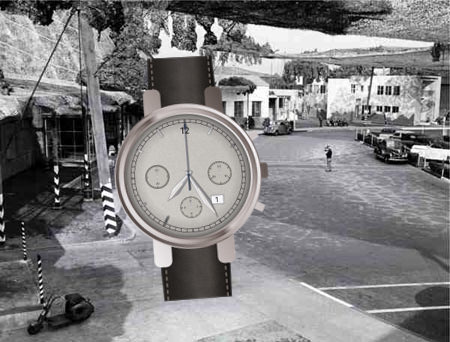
7:25
